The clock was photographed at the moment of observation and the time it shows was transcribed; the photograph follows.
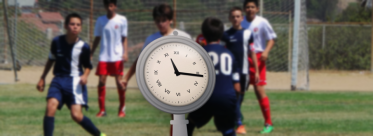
11:16
